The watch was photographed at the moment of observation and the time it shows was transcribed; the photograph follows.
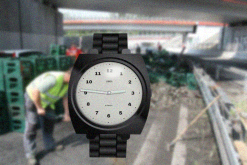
2:46
